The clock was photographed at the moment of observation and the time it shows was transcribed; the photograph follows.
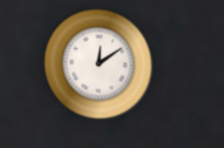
12:09
